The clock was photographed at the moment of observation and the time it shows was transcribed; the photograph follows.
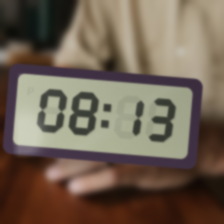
8:13
